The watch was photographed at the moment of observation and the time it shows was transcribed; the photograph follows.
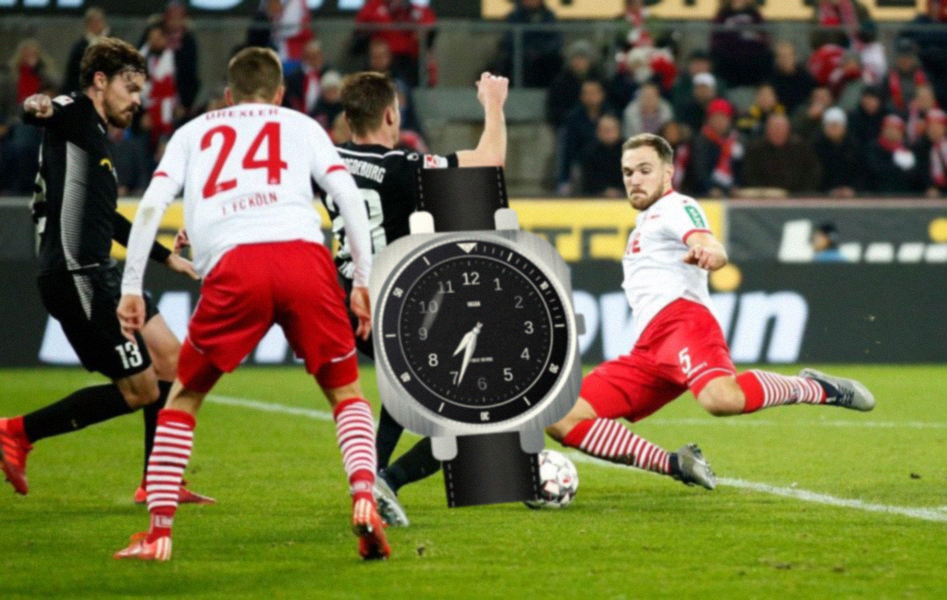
7:34
